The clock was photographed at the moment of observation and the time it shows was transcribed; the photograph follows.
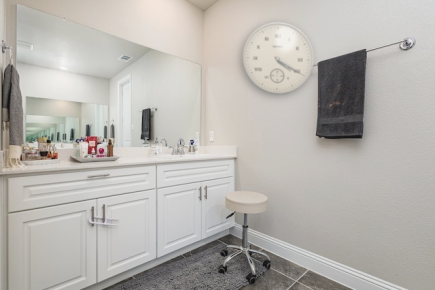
4:20
